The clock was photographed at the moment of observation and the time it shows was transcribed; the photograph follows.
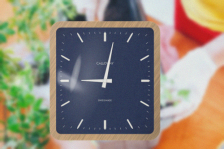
9:02
